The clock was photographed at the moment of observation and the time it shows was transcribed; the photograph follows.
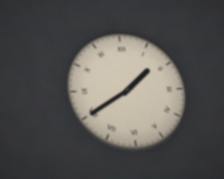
1:40
